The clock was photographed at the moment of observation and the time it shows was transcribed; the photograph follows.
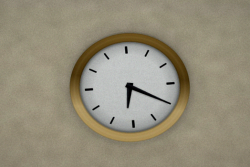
6:20
